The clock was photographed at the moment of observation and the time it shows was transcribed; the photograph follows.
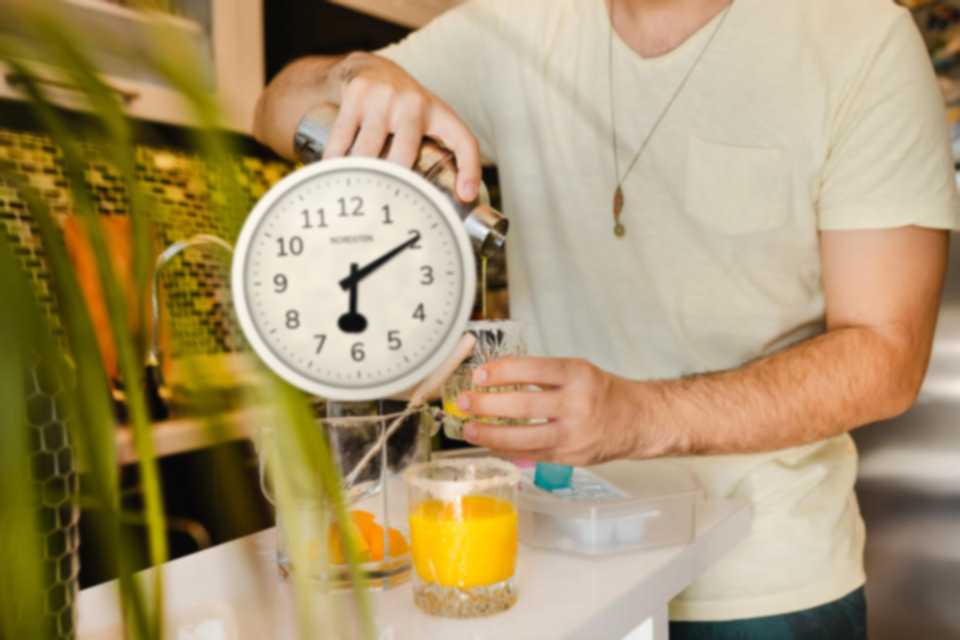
6:10
